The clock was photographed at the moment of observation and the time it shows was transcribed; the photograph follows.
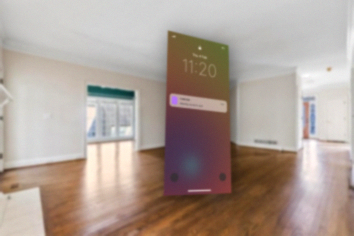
11:20
